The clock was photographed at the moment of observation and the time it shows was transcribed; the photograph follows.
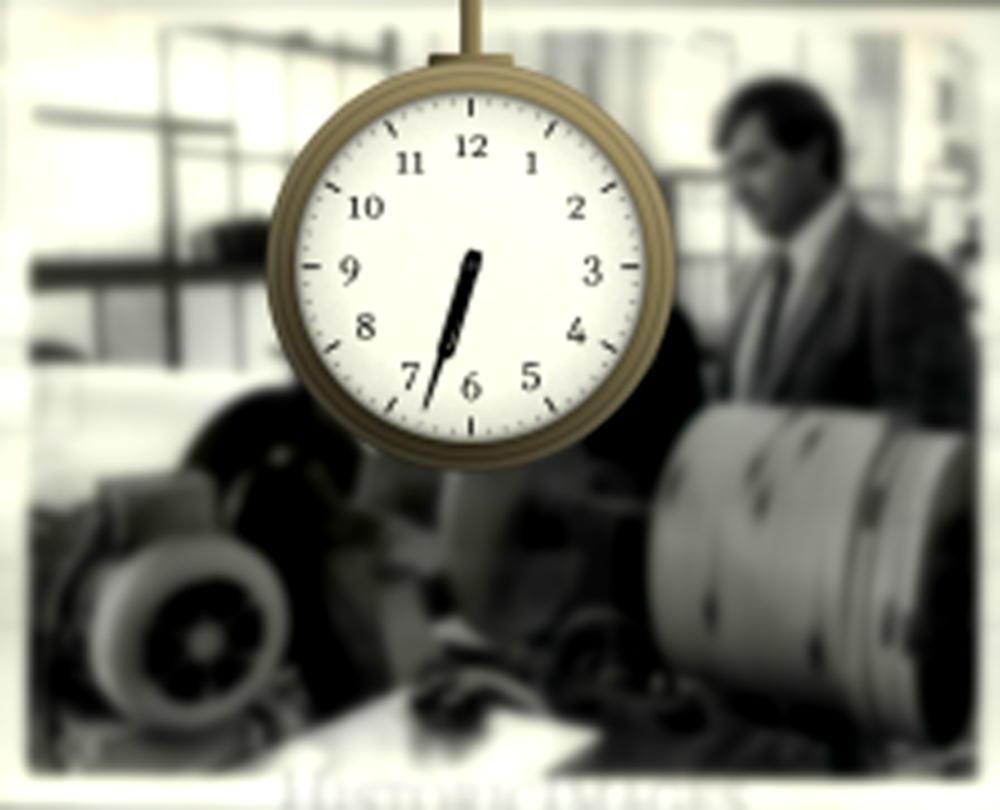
6:33
